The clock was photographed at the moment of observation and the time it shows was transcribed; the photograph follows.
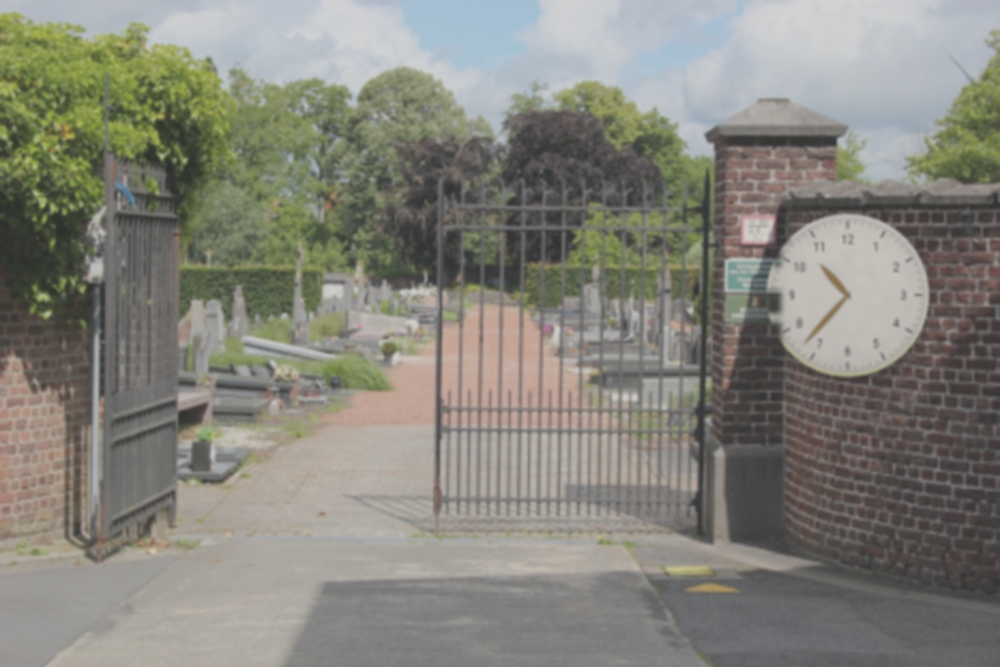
10:37
